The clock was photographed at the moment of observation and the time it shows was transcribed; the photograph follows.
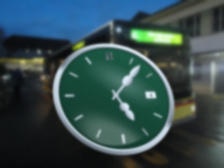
5:07
